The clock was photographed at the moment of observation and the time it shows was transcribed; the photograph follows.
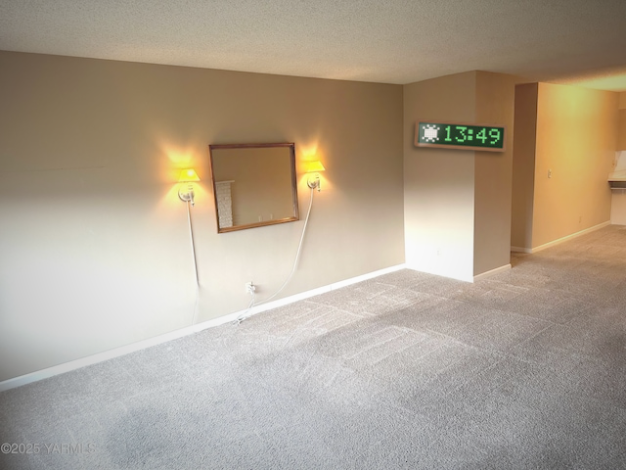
13:49
